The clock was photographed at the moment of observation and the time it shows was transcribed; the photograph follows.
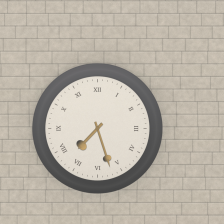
7:27
